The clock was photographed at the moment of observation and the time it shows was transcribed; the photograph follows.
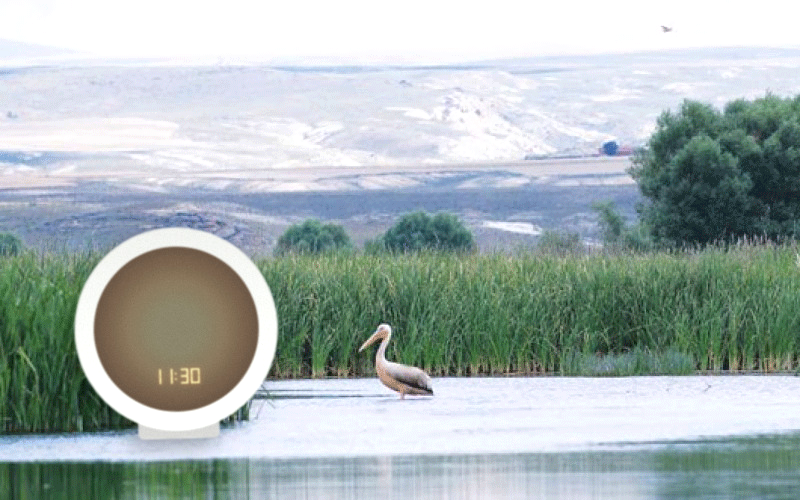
11:30
